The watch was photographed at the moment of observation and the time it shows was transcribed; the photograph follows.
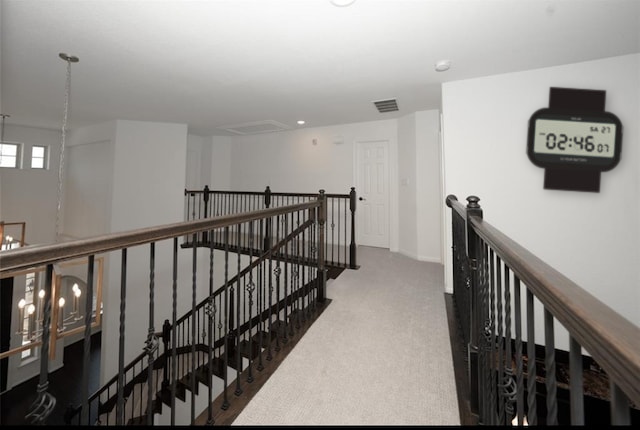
2:46
